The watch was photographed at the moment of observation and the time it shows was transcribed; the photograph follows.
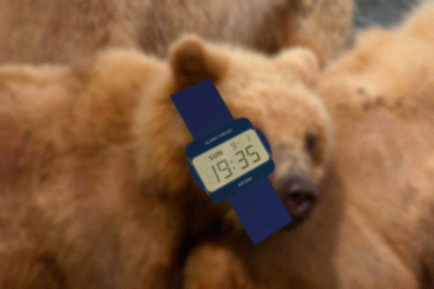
19:35
